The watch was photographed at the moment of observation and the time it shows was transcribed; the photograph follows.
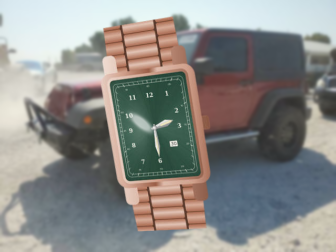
2:30
